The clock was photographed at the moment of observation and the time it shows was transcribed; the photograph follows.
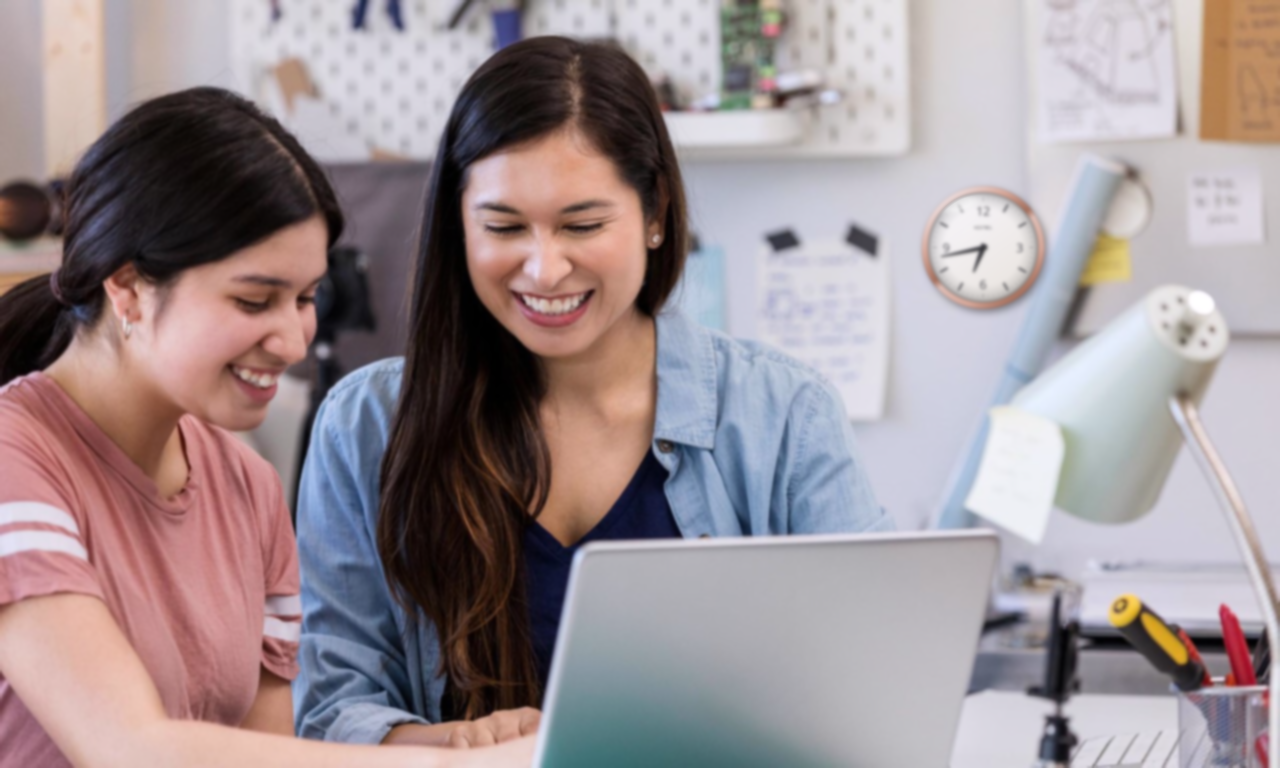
6:43
